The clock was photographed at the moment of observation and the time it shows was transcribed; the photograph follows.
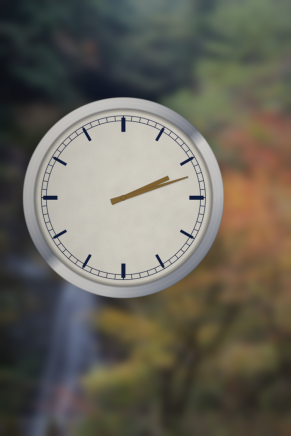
2:12
